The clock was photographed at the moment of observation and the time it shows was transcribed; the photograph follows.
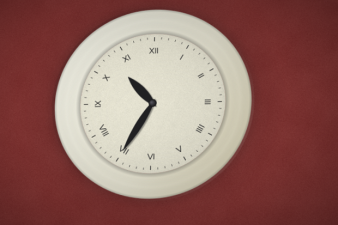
10:35
